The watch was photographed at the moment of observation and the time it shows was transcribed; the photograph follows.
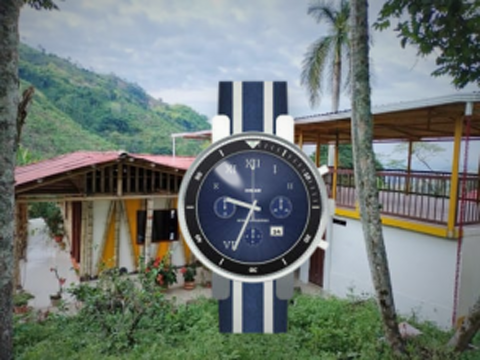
9:34
